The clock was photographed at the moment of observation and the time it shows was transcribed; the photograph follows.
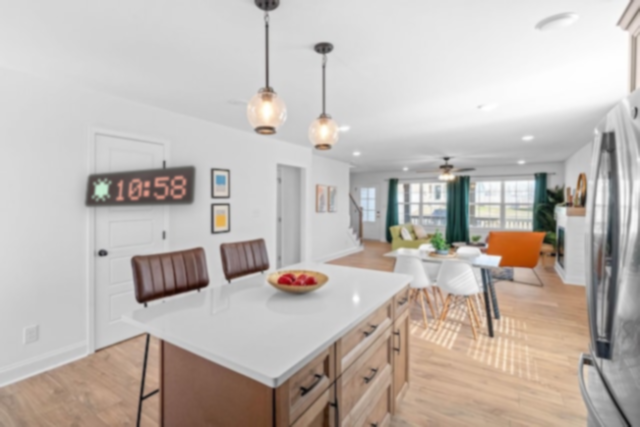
10:58
